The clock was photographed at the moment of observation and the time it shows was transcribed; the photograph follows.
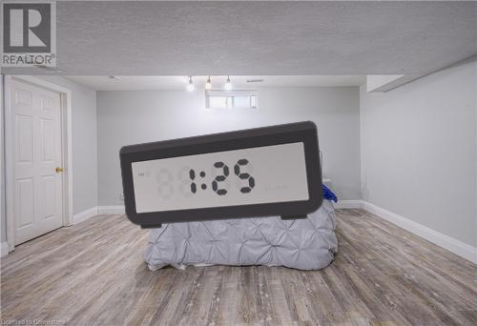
1:25
